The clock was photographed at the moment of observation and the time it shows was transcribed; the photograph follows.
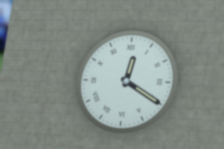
12:20
